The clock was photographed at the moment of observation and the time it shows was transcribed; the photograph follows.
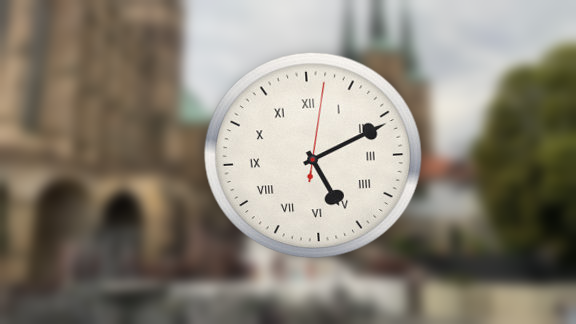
5:11:02
